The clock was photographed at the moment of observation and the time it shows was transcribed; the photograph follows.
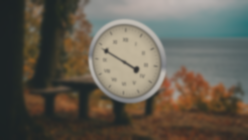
3:49
